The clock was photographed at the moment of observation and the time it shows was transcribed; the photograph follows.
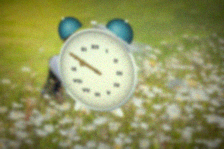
9:50
